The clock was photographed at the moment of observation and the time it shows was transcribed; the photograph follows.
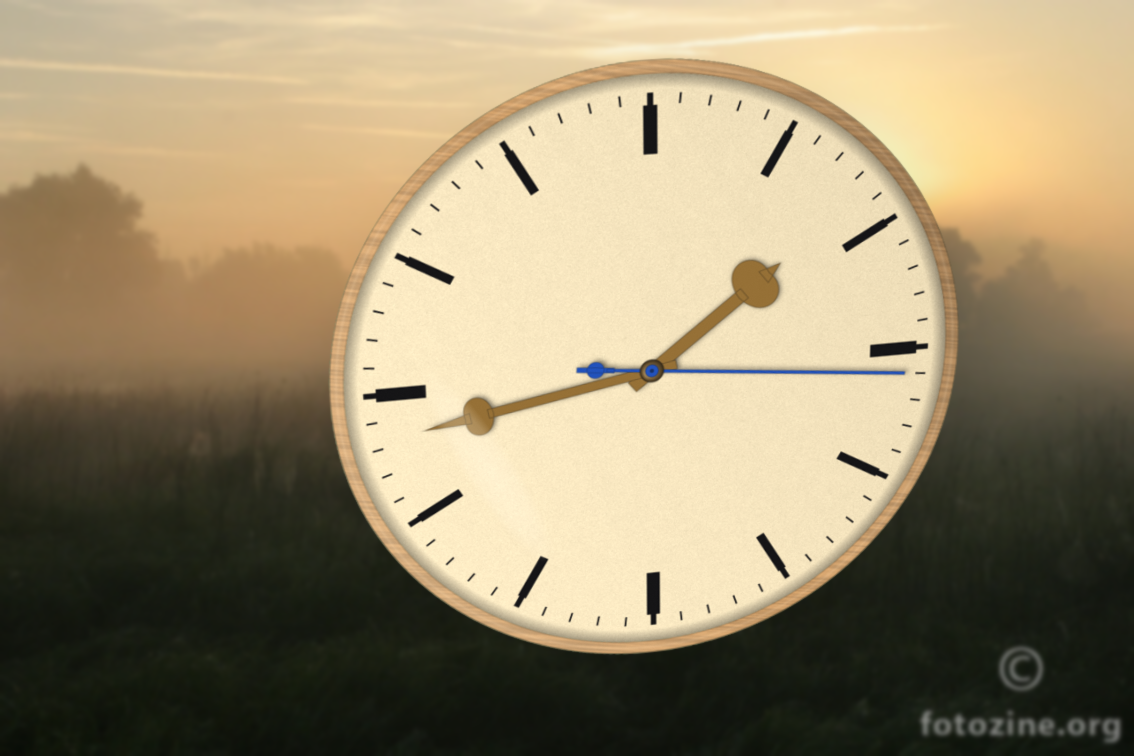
1:43:16
